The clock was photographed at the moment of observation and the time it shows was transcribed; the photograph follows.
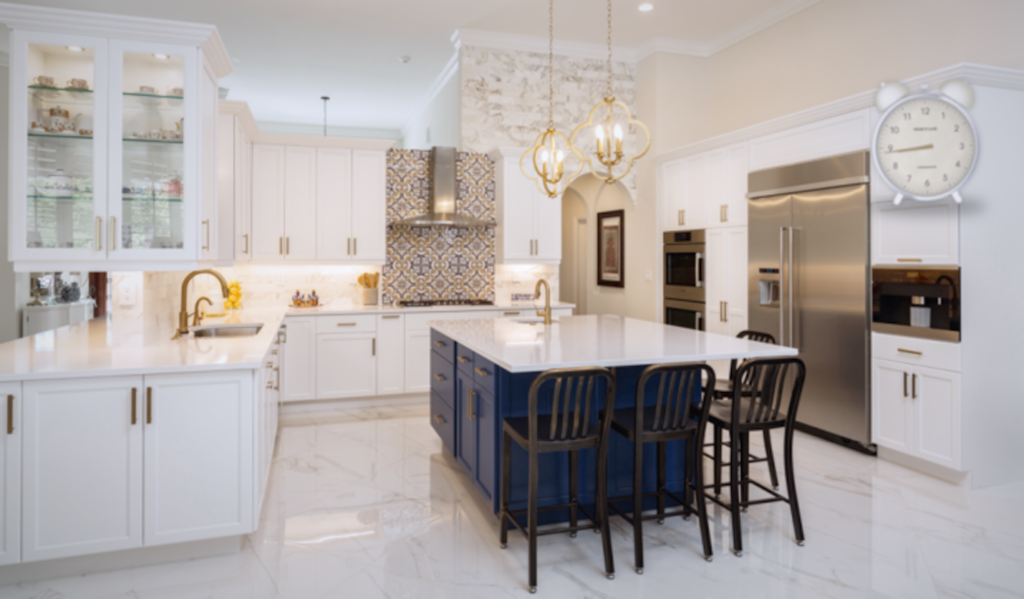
8:44
